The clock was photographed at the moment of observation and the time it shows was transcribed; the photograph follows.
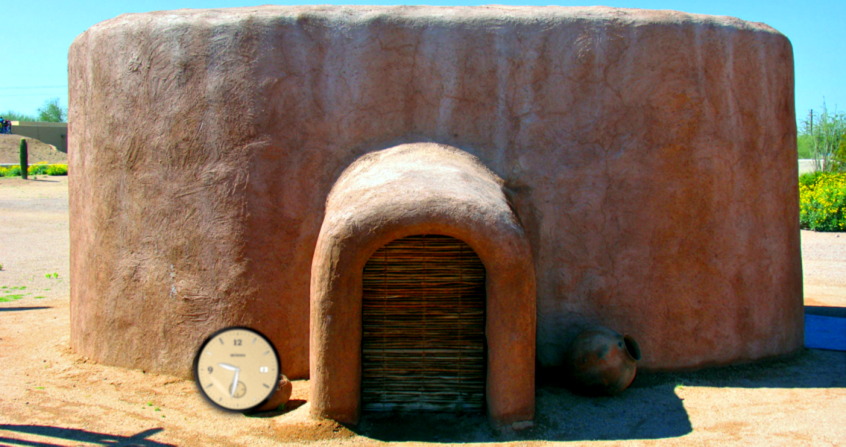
9:32
